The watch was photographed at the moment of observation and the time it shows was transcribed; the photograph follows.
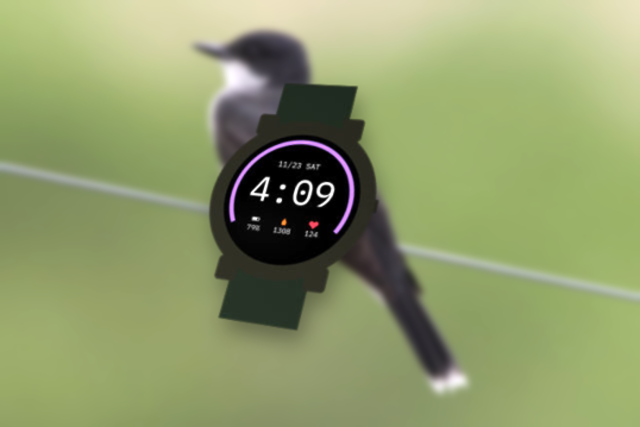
4:09
